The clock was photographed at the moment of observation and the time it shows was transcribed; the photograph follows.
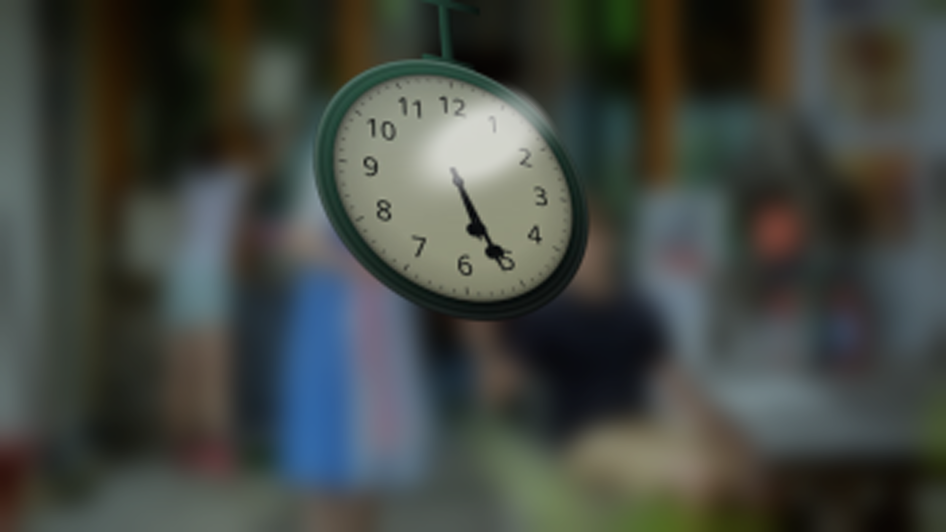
5:26
